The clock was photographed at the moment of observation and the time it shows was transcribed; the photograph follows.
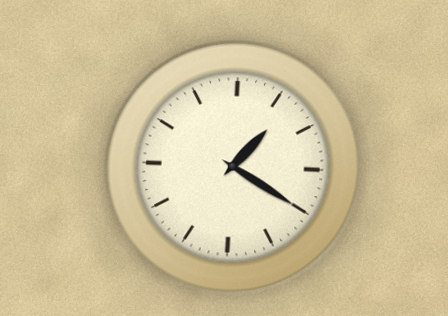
1:20
